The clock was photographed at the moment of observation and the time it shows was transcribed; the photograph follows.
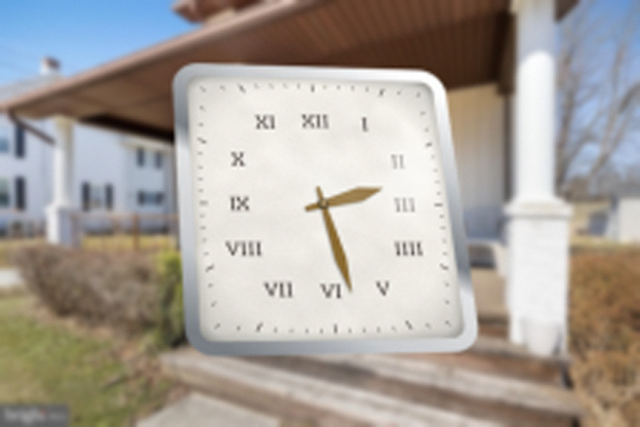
2:28
